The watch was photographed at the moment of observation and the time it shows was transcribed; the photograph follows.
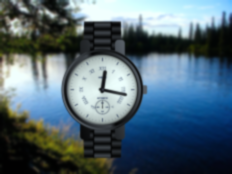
12:17
